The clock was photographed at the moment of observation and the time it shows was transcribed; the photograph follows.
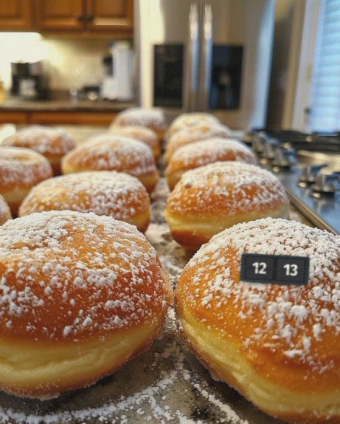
12:13
